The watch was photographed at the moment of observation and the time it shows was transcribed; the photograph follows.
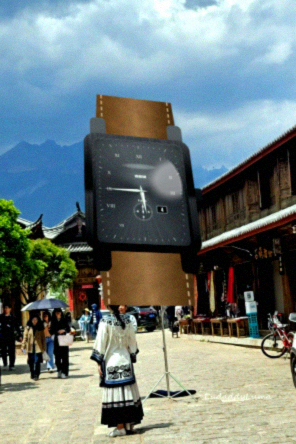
5:45
